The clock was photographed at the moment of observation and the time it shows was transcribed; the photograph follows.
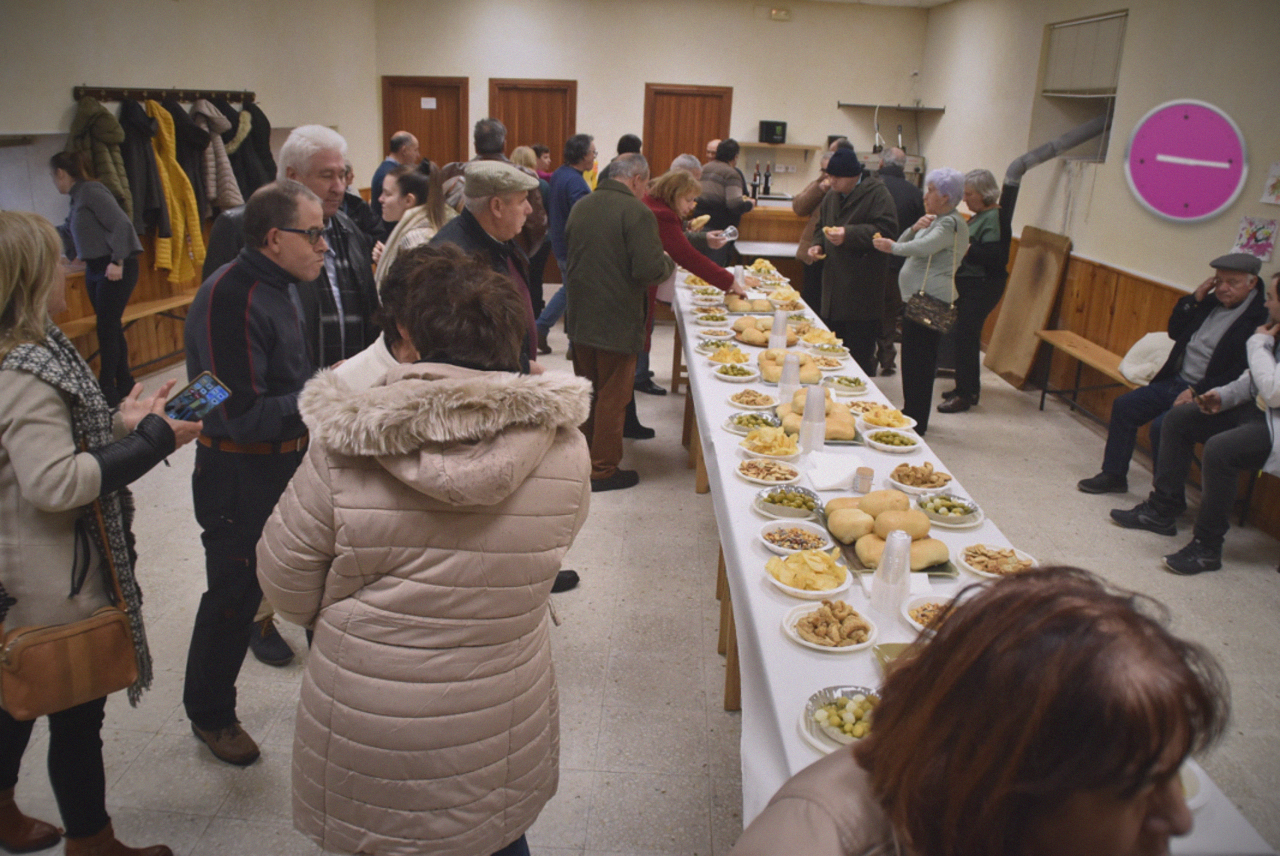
9:16
